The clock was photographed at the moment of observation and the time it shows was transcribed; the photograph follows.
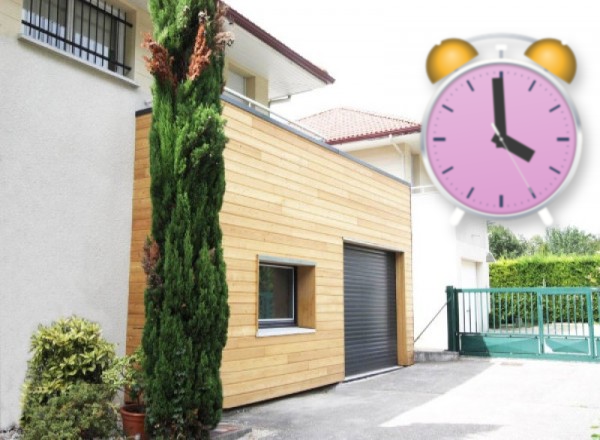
3:59:25
